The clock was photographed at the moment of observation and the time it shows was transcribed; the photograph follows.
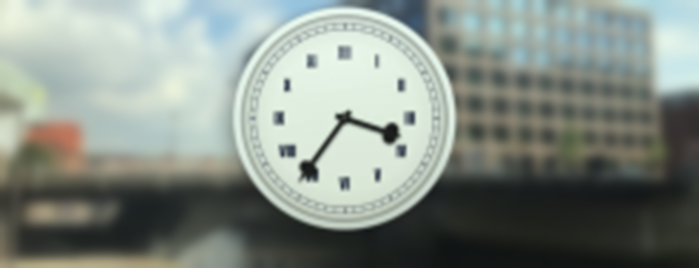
3:36
